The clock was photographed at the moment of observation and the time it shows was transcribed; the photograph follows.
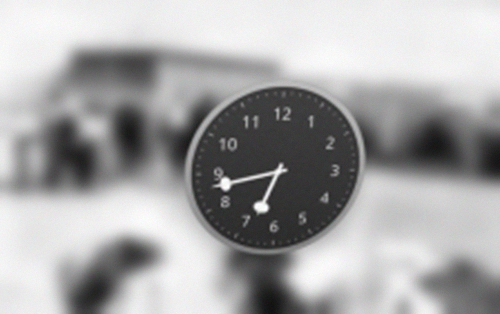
6:43
